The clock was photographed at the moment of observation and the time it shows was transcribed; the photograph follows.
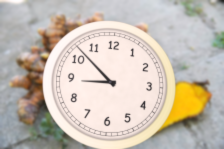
8:52
